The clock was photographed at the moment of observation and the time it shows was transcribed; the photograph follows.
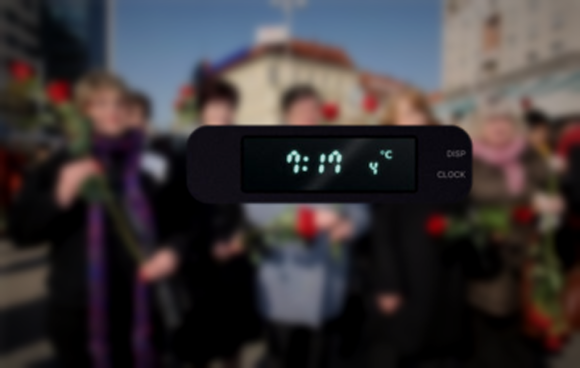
7:17
